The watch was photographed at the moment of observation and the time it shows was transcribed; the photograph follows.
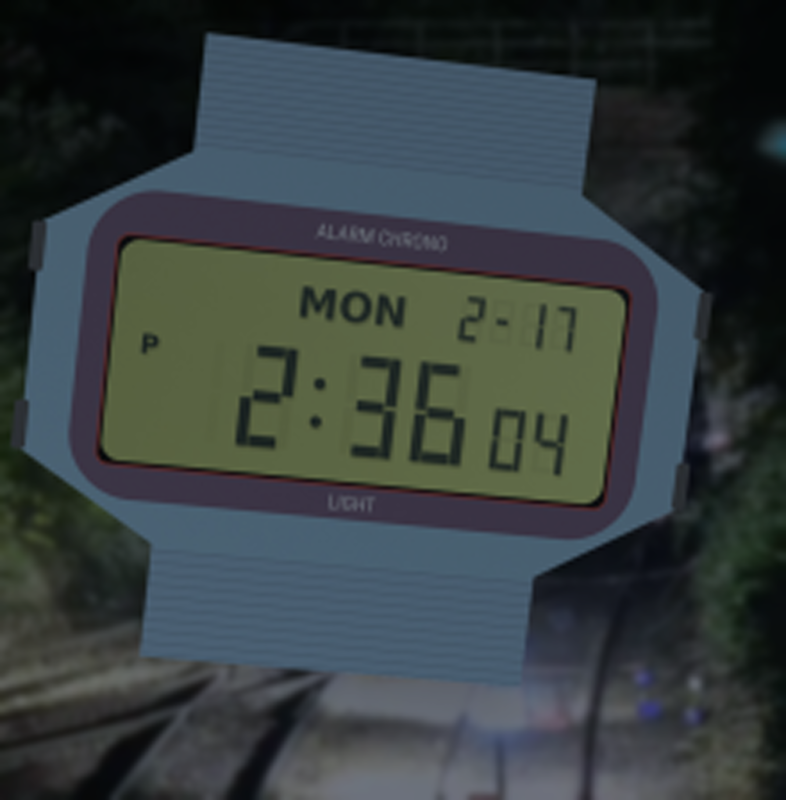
2:36:04
